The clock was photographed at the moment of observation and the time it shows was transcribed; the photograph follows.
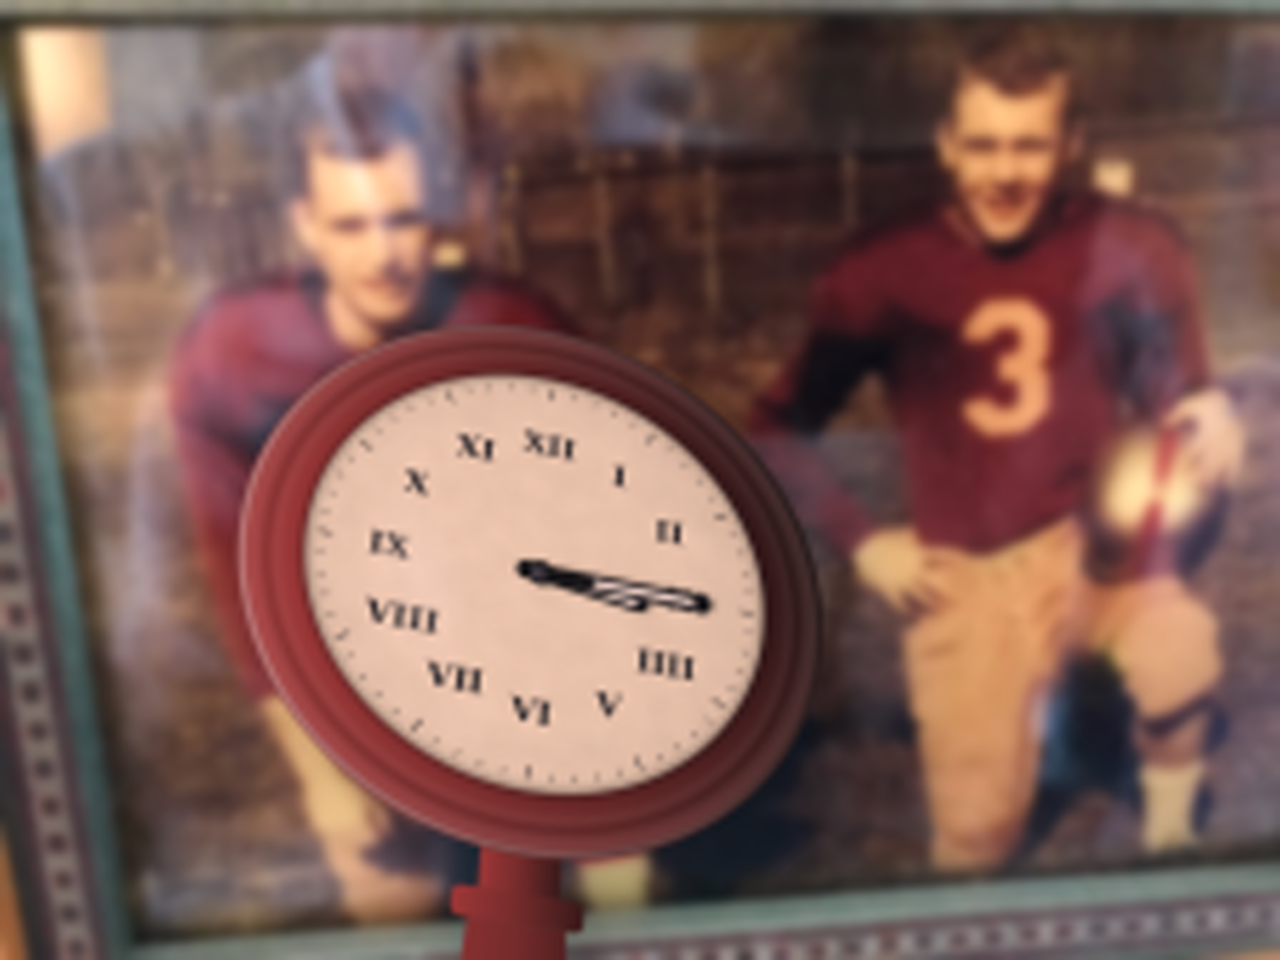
3:15
